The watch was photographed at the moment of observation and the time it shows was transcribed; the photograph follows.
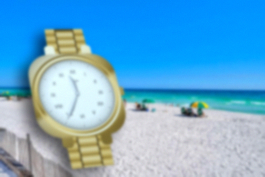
11:35
